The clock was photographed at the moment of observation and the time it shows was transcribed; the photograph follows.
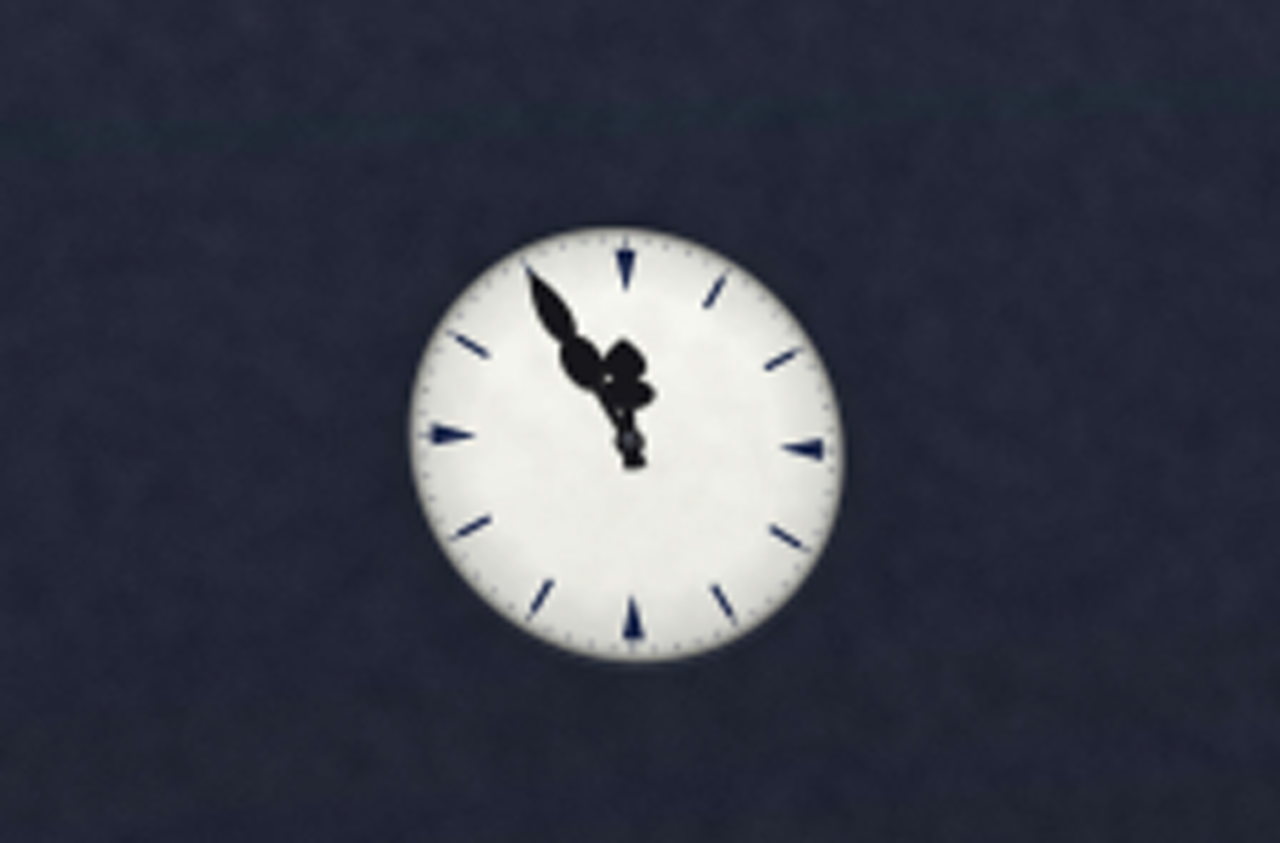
11:55
